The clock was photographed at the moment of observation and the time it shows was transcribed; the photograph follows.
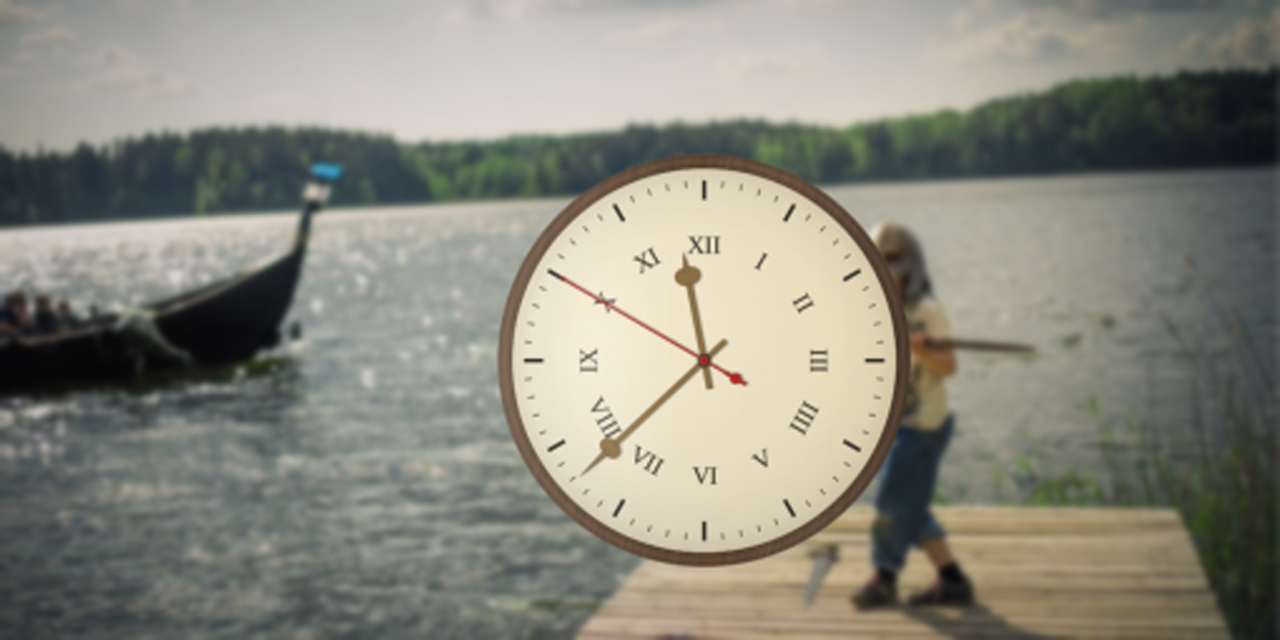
11:37:50
